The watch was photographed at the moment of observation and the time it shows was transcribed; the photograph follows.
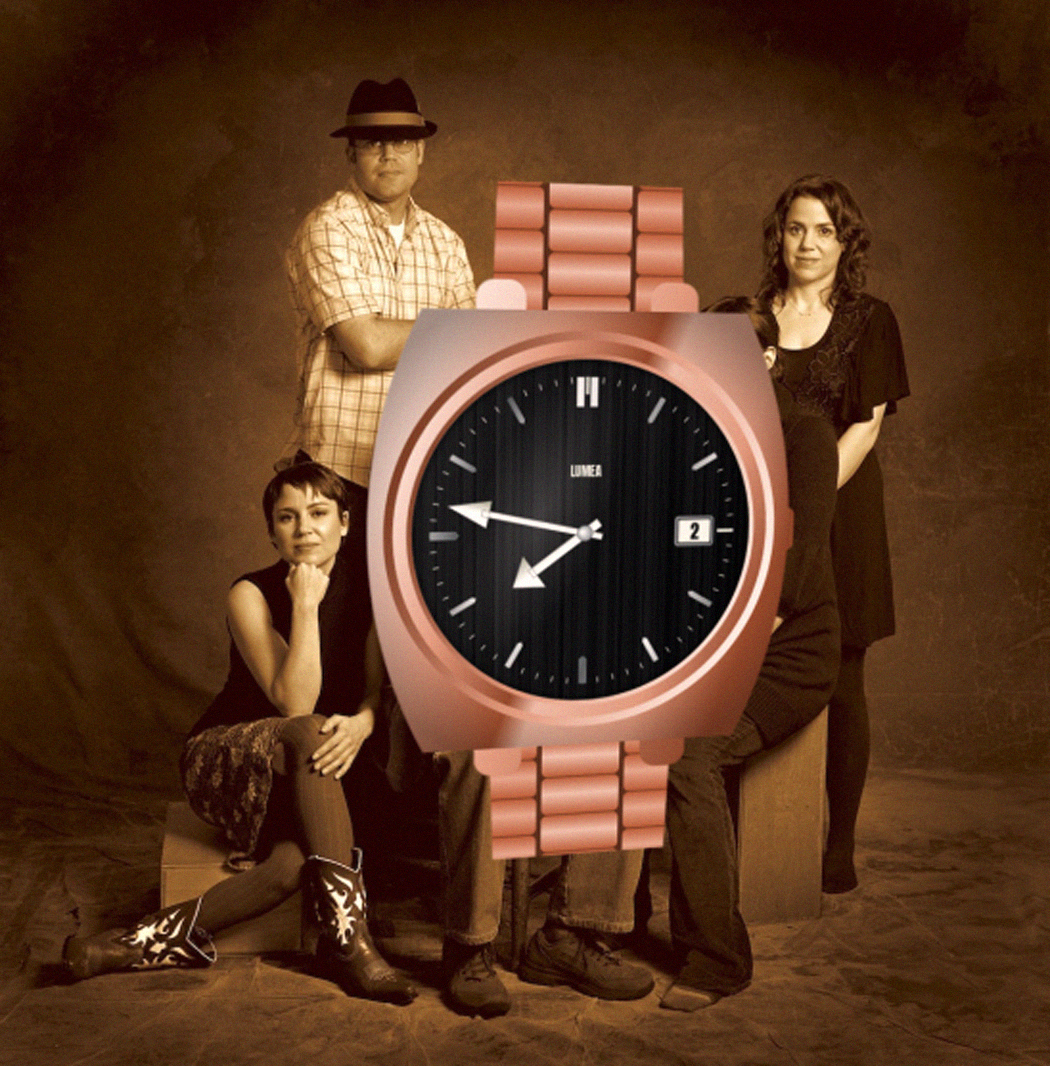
7:47
